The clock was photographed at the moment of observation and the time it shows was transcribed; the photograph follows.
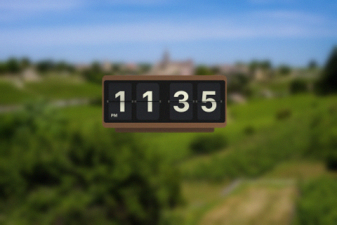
11:35
